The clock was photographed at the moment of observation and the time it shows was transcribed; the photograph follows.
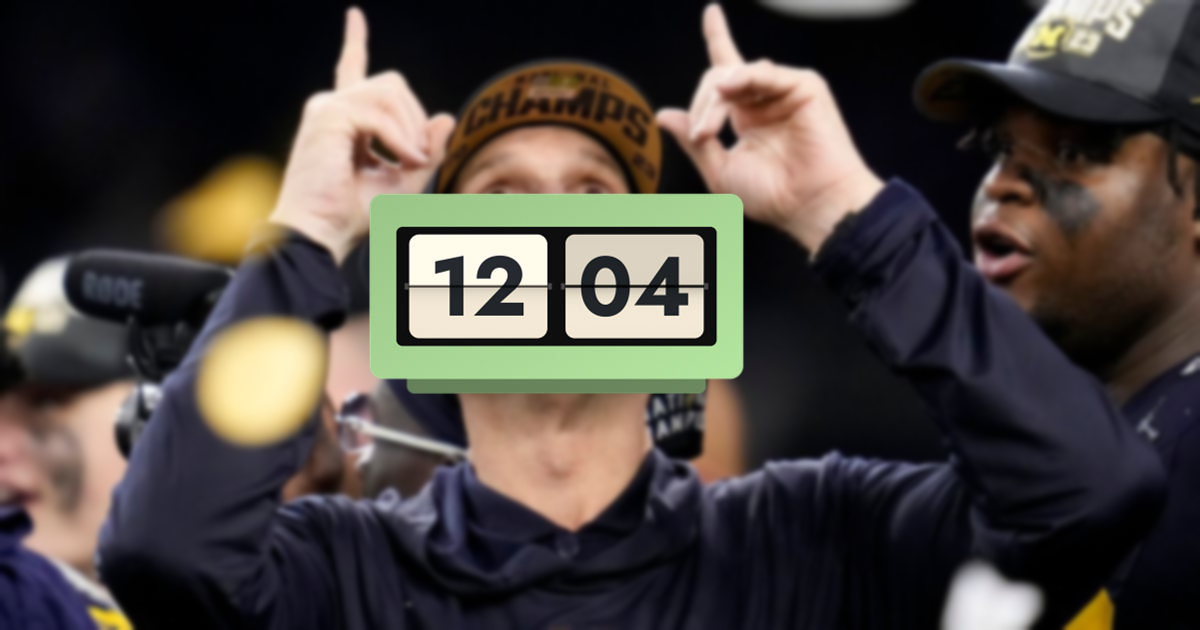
12:04
